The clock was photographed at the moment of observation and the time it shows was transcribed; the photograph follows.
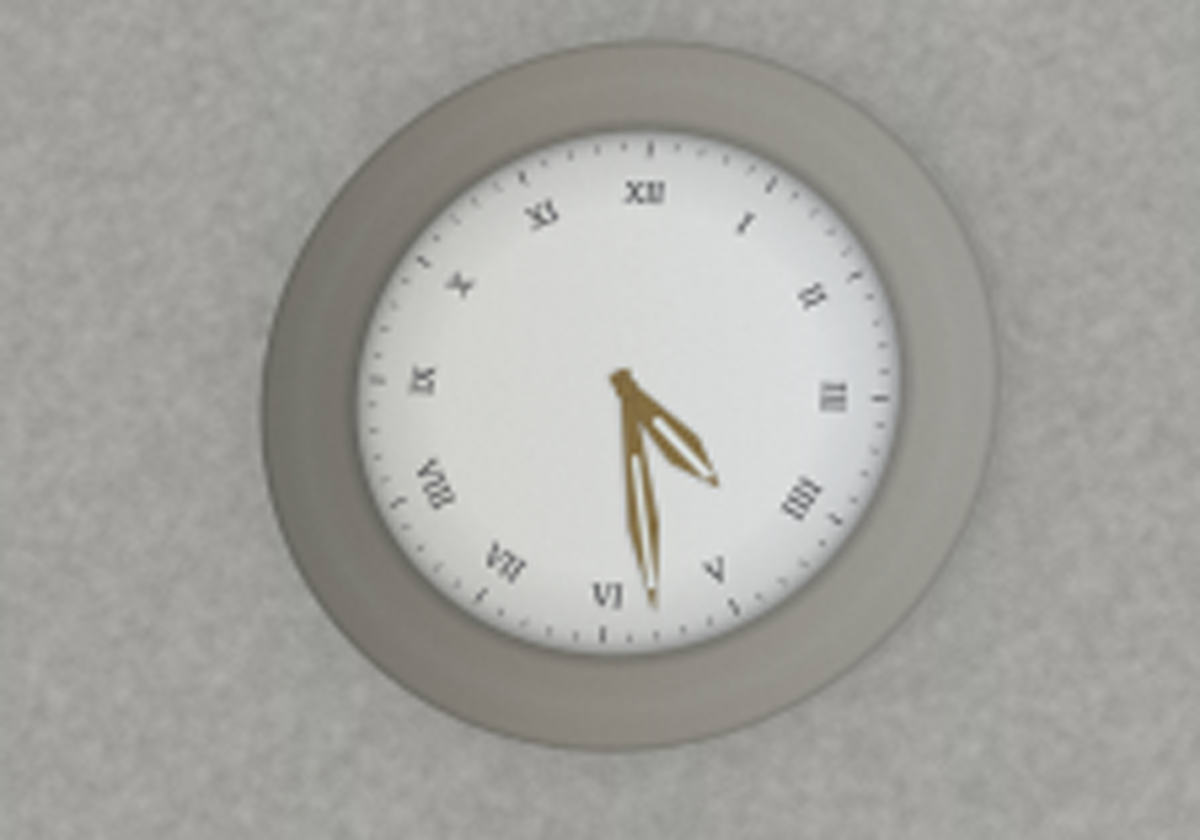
4:28
